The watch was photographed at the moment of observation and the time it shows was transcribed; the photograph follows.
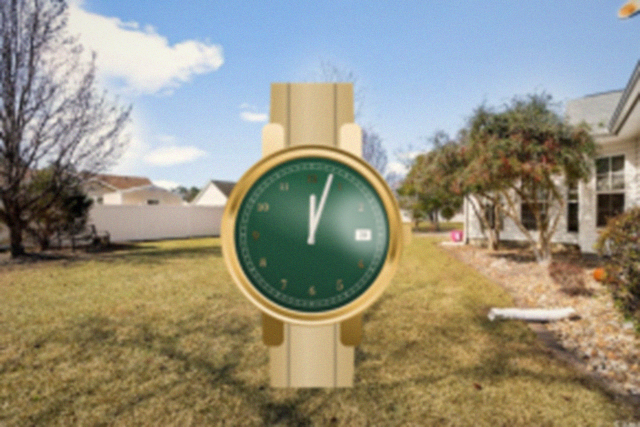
12:03
